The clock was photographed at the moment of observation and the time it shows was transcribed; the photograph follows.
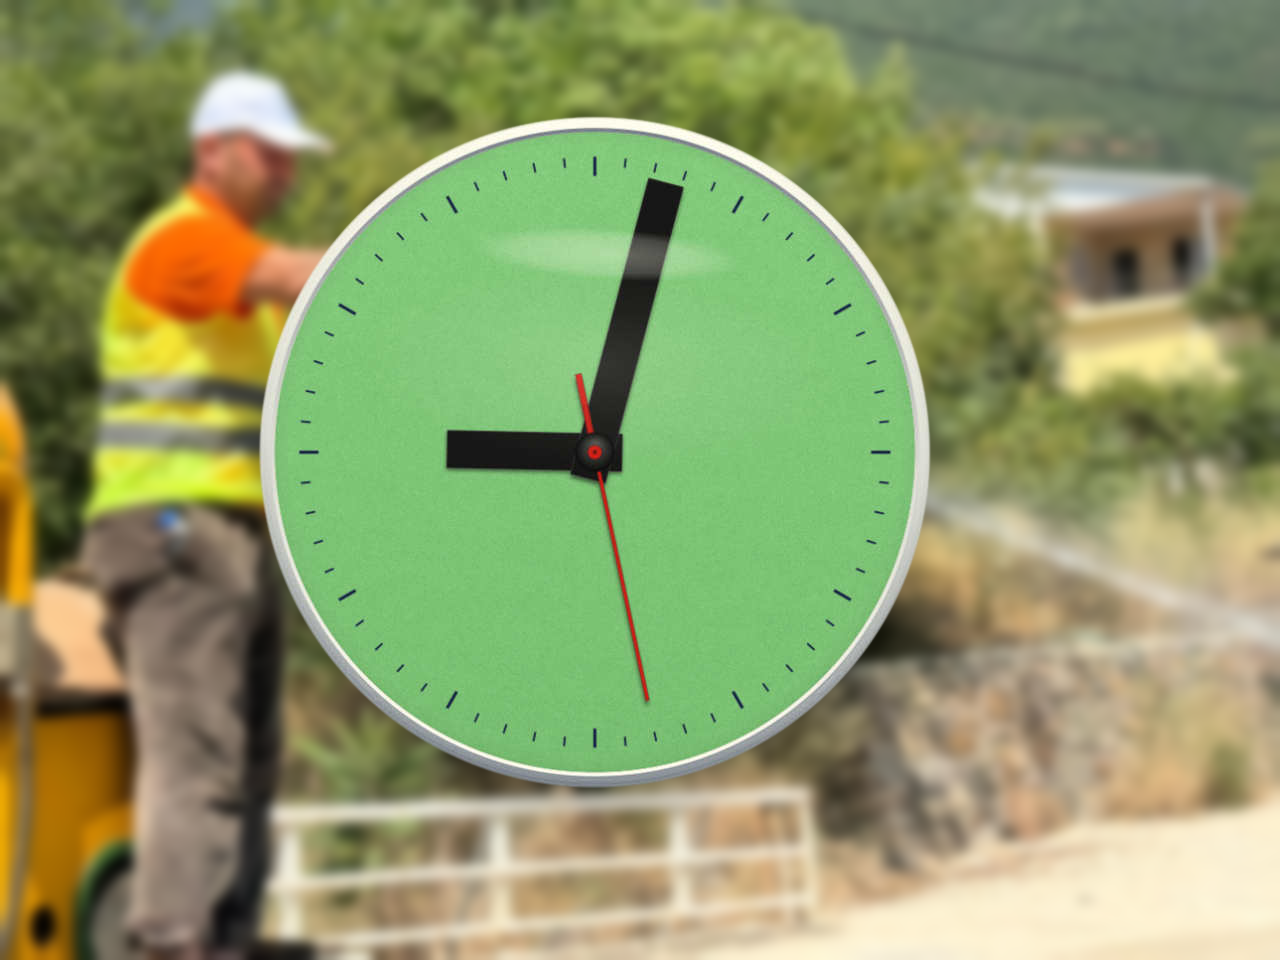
9:02:28
